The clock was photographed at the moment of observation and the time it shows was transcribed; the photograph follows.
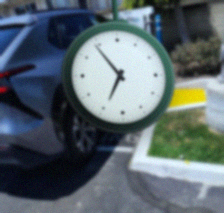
6:54
